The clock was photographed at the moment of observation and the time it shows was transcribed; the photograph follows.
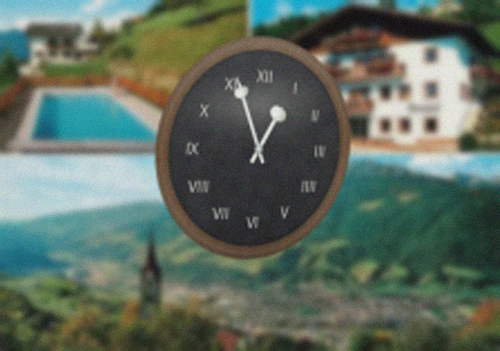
12:56
